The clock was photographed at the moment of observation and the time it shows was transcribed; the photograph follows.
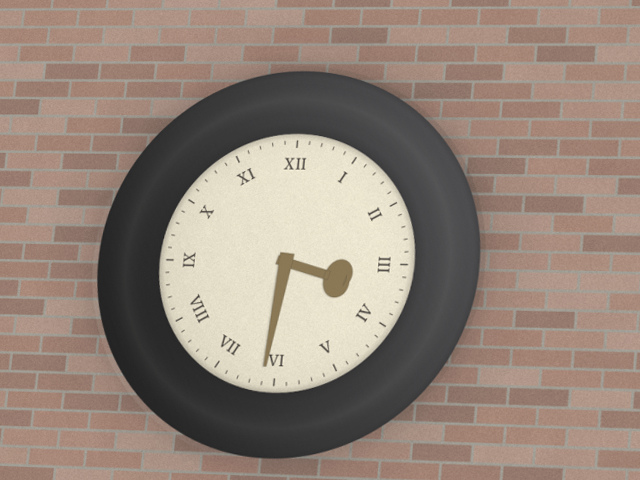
3:31
